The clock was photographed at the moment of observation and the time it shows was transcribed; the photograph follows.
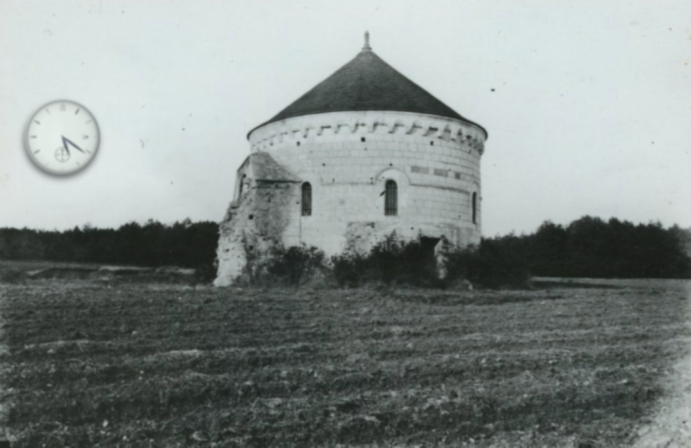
5:21
